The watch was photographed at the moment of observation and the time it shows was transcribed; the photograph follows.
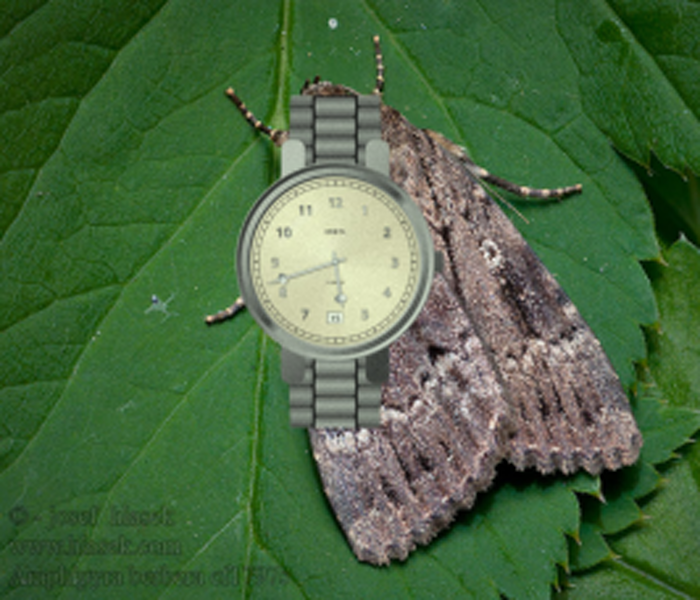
5:42
